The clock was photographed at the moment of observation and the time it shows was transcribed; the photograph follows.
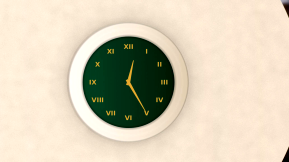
12:25
